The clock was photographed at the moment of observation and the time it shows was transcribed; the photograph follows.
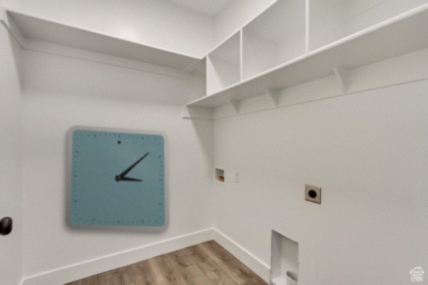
3:08
